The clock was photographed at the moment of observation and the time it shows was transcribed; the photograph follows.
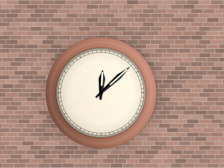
12:08
